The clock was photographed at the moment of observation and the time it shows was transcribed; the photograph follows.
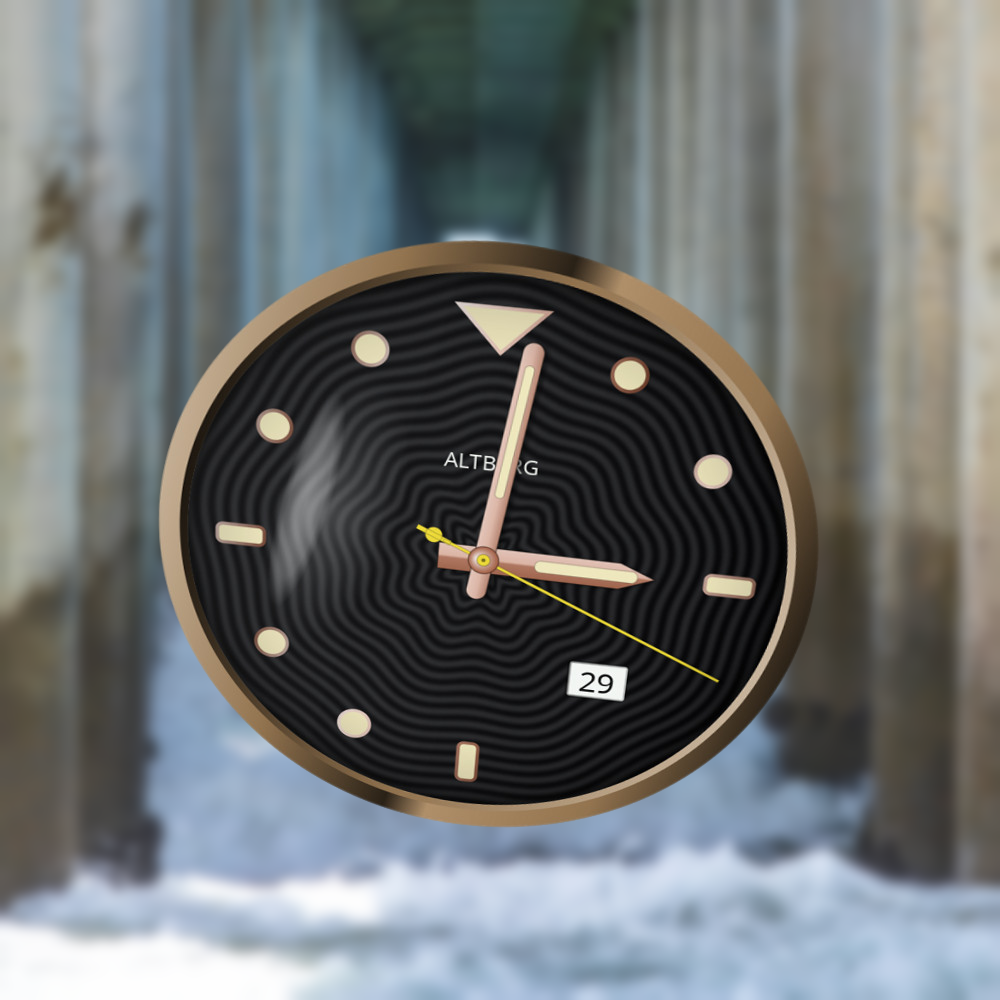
3:01:19
